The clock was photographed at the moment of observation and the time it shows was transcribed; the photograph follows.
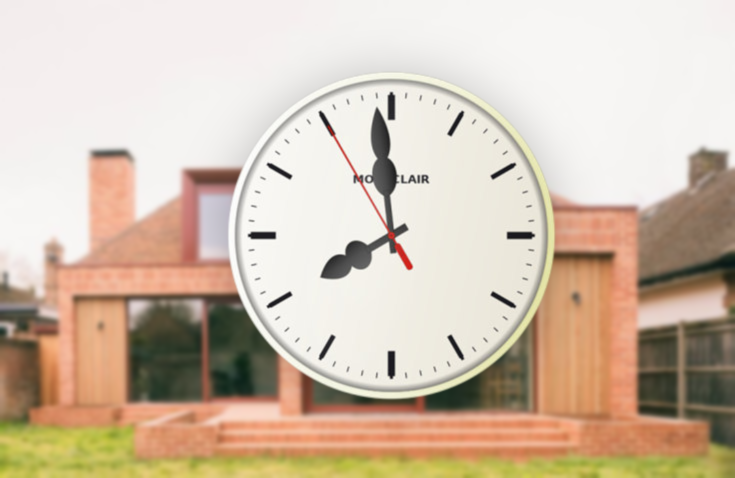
7:58:55
